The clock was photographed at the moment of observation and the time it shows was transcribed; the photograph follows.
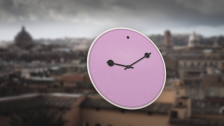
9:09
